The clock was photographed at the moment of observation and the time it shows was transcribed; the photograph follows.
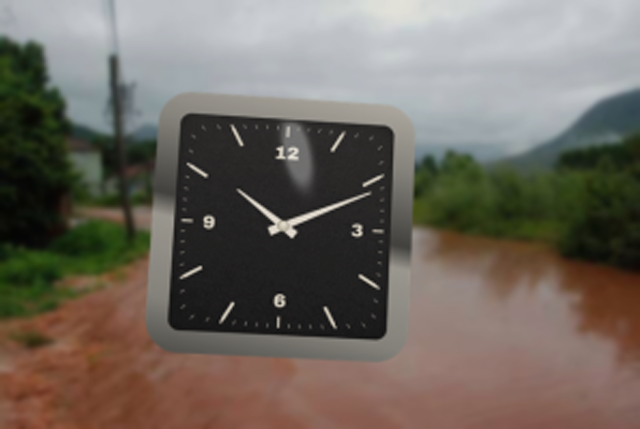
10:11
